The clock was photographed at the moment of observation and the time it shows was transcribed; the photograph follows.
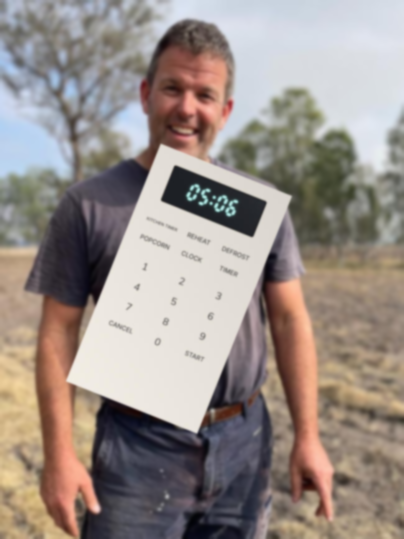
5:06
